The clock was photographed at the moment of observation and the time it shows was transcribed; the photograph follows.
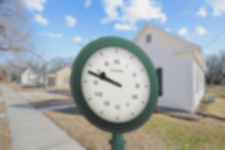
9:48
